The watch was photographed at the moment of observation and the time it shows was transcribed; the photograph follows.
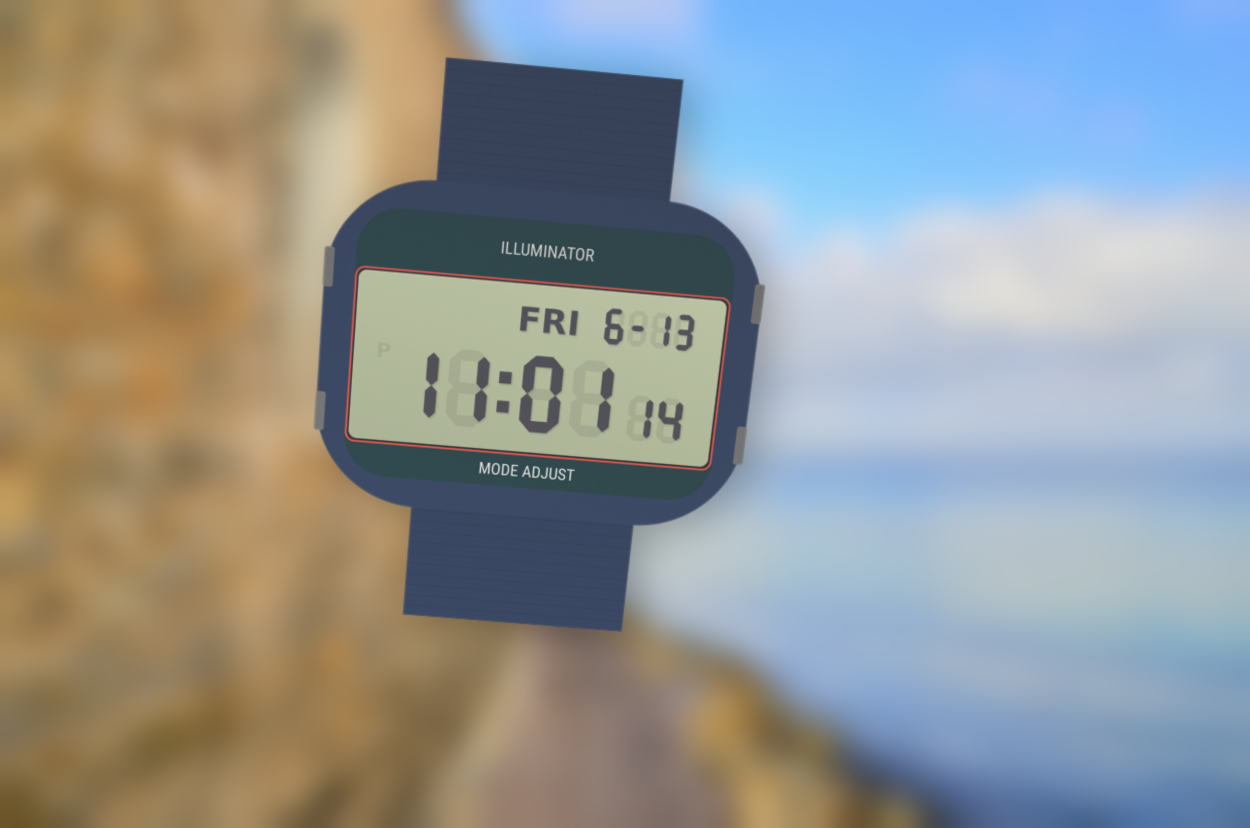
11:01:14
